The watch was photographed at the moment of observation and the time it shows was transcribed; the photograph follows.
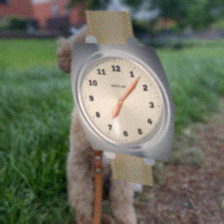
7:07
